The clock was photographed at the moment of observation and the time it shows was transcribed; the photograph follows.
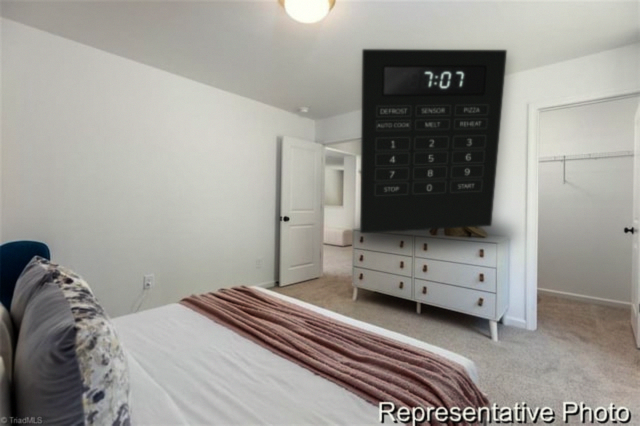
7:07
